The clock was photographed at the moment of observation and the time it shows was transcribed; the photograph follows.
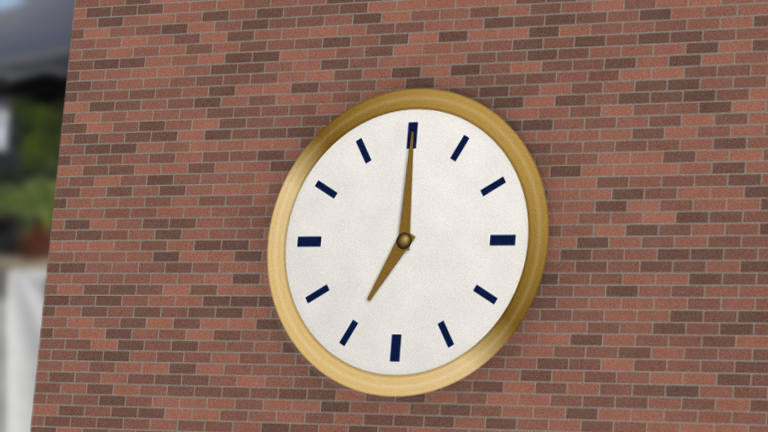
7:00
